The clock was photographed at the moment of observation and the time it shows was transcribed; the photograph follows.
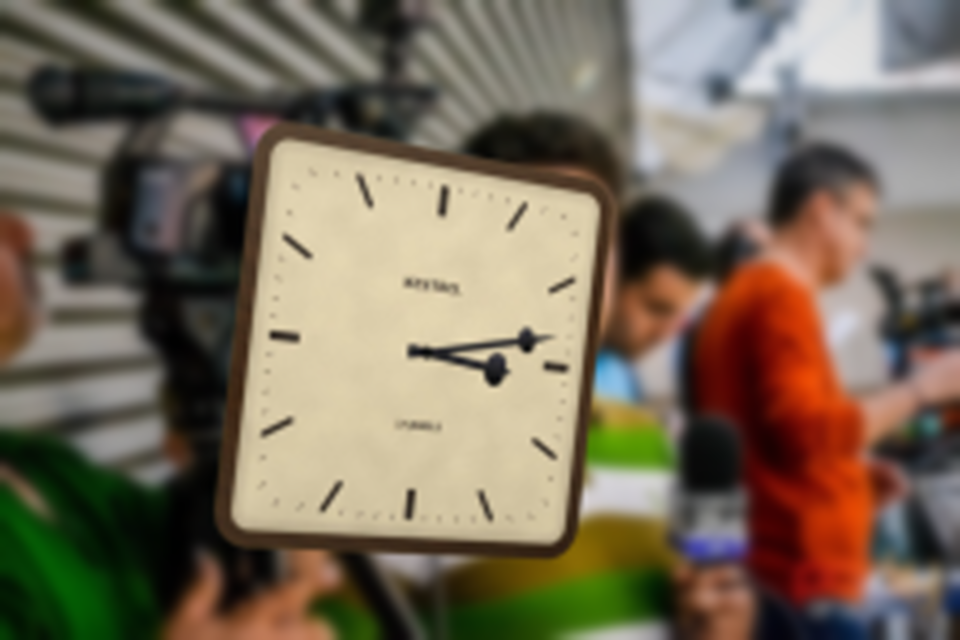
3:13
